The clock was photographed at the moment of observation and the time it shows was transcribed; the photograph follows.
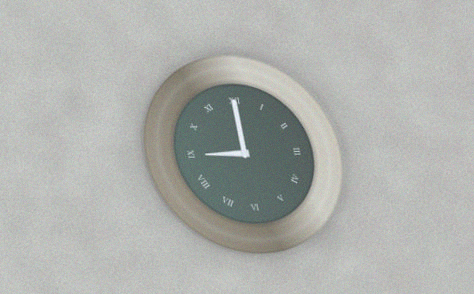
9:00
